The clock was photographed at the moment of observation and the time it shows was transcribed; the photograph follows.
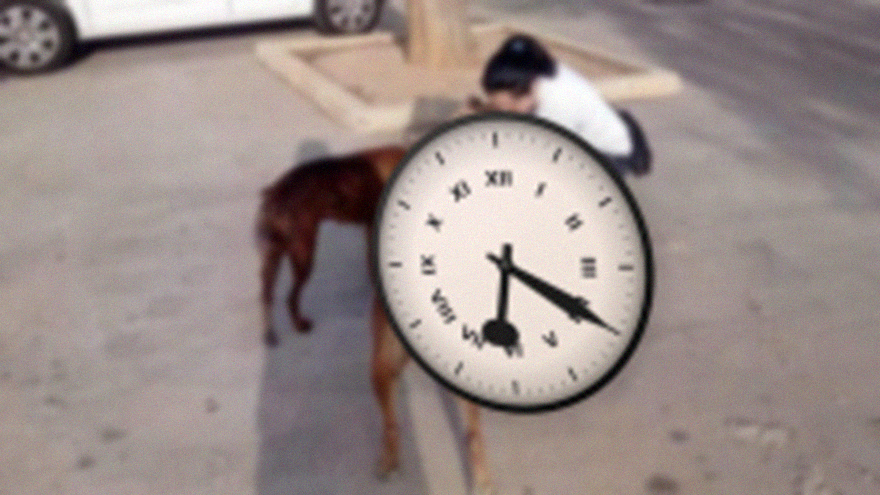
6:20
